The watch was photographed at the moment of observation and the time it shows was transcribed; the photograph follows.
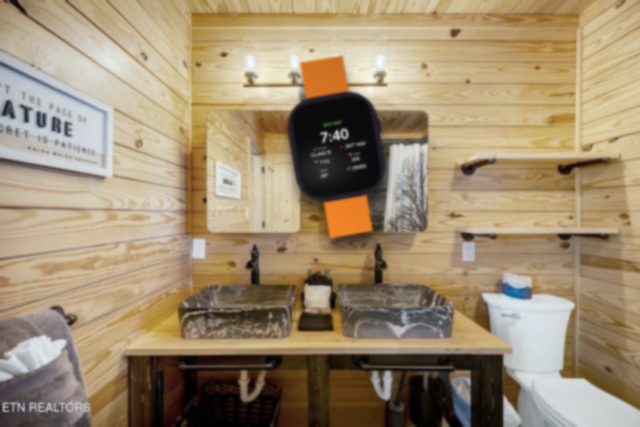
7:40
